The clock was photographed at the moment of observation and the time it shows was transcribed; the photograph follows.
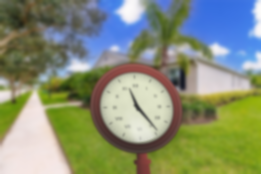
11:24
